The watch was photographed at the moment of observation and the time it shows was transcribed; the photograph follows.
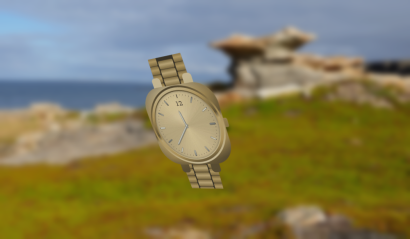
11:37
